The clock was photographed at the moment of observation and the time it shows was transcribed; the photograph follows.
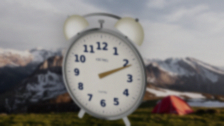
2:11
